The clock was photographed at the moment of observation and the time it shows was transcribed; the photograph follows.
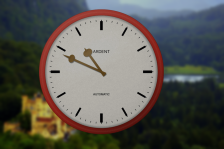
10:49
